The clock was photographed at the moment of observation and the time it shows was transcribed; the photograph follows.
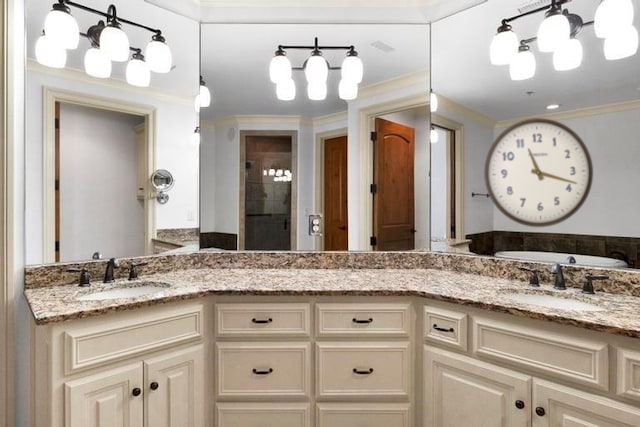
11:18
